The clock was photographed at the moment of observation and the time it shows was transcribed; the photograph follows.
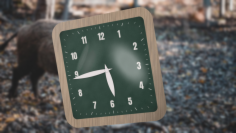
5:44
